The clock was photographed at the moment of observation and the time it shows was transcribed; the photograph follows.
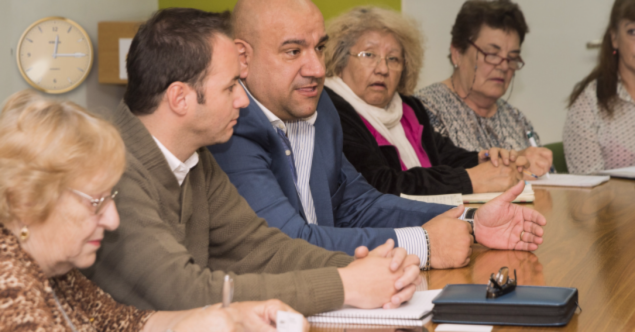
12:15
